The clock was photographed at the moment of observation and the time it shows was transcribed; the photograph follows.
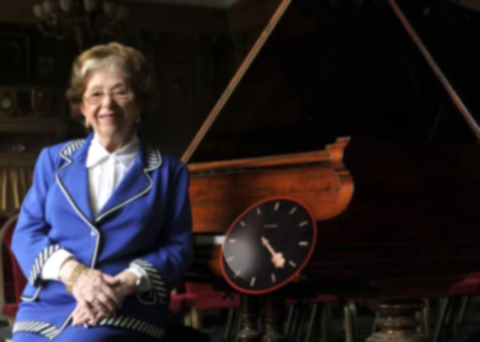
4:22
